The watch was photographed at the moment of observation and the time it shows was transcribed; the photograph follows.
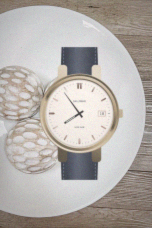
7:54
